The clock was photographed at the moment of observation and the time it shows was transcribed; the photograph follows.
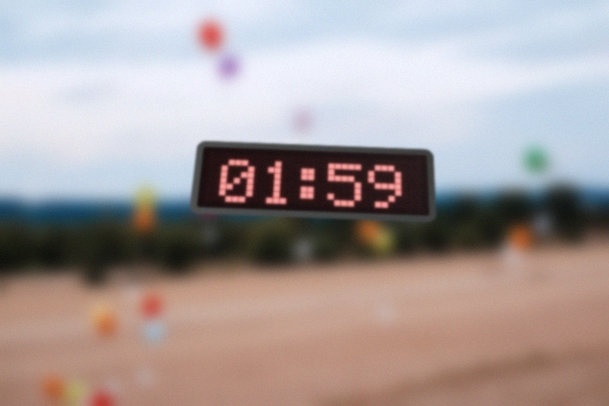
1:59
